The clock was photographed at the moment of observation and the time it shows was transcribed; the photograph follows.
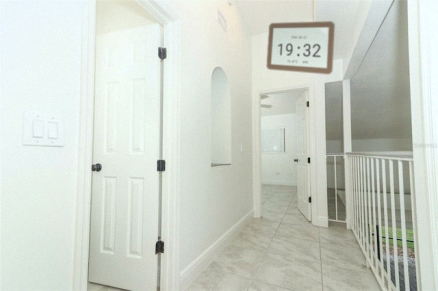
19:32
